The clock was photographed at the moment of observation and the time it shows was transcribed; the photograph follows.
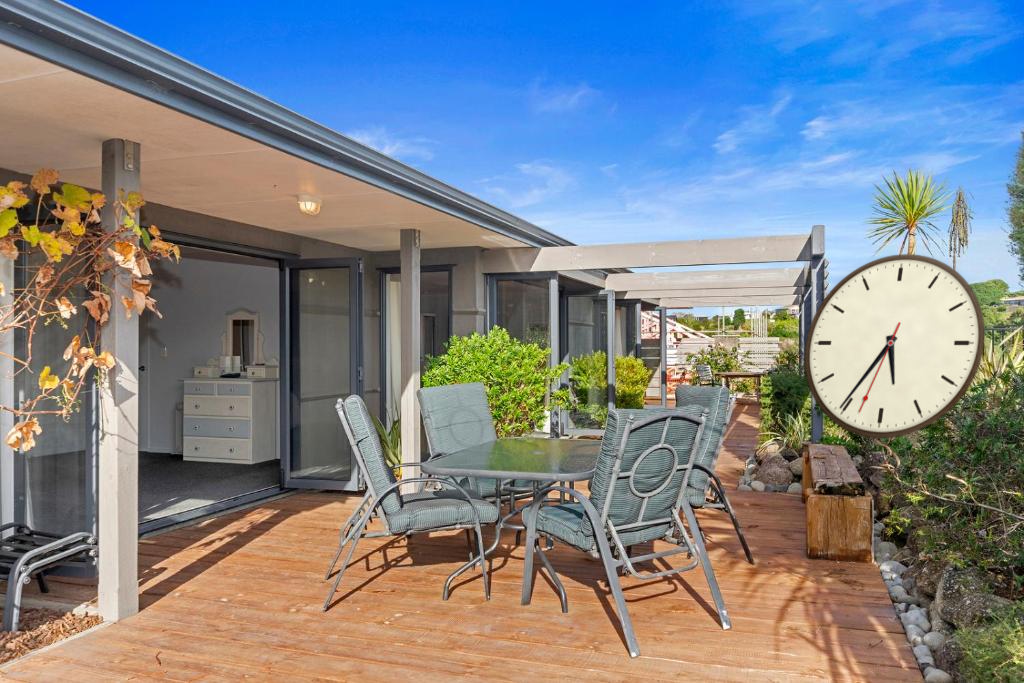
5:35:33
